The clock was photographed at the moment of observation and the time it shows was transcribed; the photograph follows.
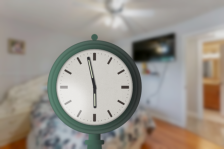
5:58
